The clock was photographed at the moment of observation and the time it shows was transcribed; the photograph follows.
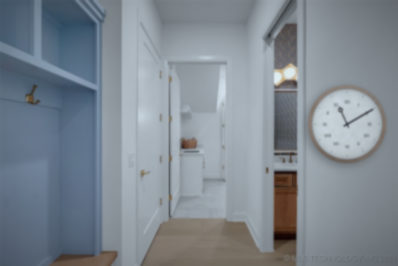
11:10
